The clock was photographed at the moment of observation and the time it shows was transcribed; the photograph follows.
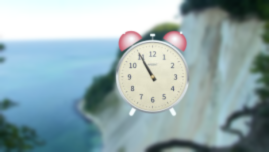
10:55
